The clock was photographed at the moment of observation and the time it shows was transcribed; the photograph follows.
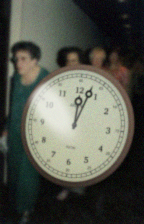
12:03
